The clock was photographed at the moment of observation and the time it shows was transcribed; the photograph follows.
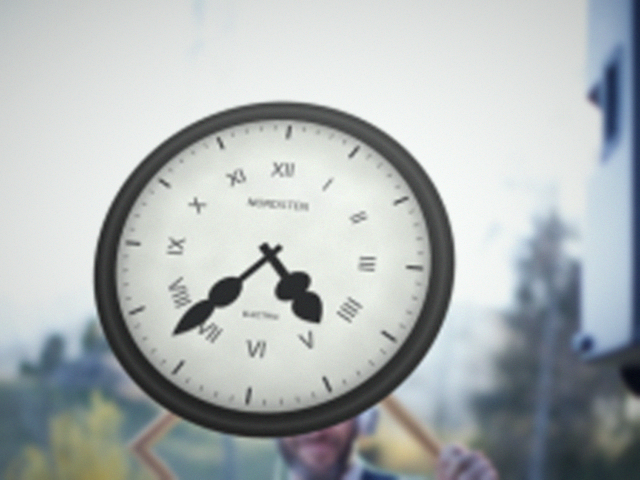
4:37
